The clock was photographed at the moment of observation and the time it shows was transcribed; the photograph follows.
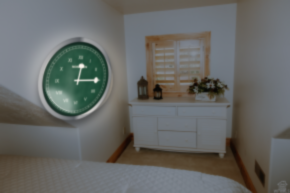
12:15
